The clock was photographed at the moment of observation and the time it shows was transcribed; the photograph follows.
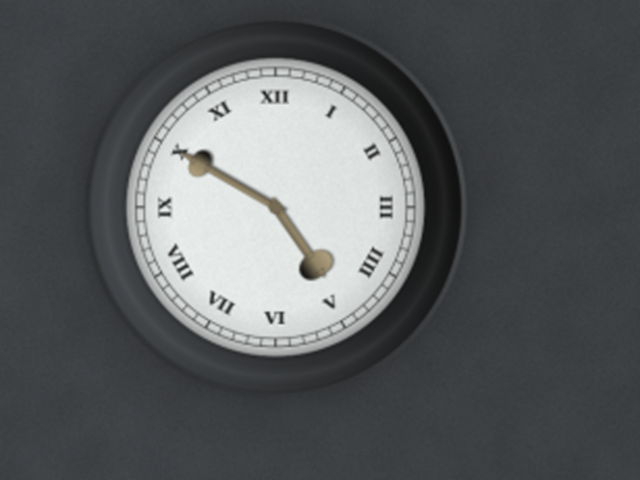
4:50
